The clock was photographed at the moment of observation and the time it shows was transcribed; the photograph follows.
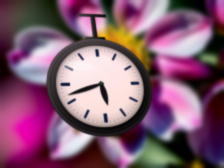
5:42
